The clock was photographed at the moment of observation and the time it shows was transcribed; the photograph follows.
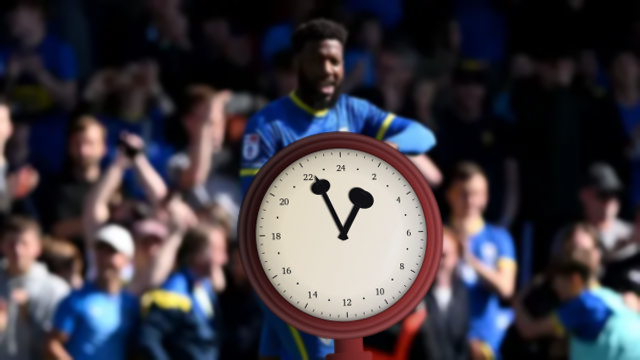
1:56
